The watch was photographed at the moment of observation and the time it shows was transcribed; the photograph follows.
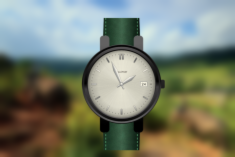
1:56
